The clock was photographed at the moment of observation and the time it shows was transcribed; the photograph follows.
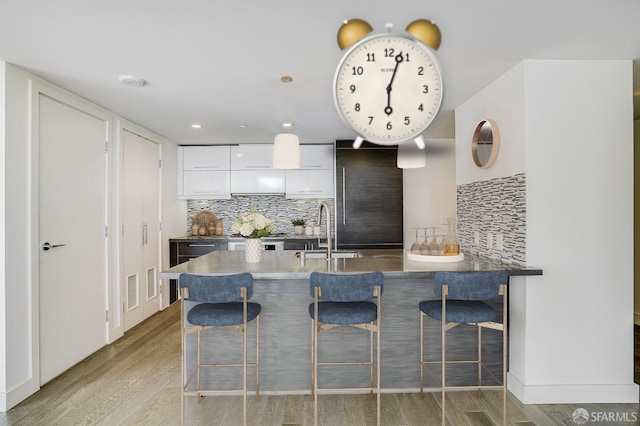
6:03
